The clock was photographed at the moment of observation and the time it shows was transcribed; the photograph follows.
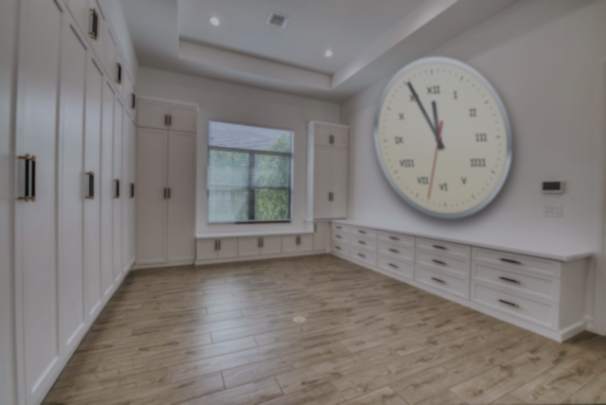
11:55:33
